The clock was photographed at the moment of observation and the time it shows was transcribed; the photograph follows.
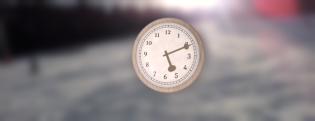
5:11
